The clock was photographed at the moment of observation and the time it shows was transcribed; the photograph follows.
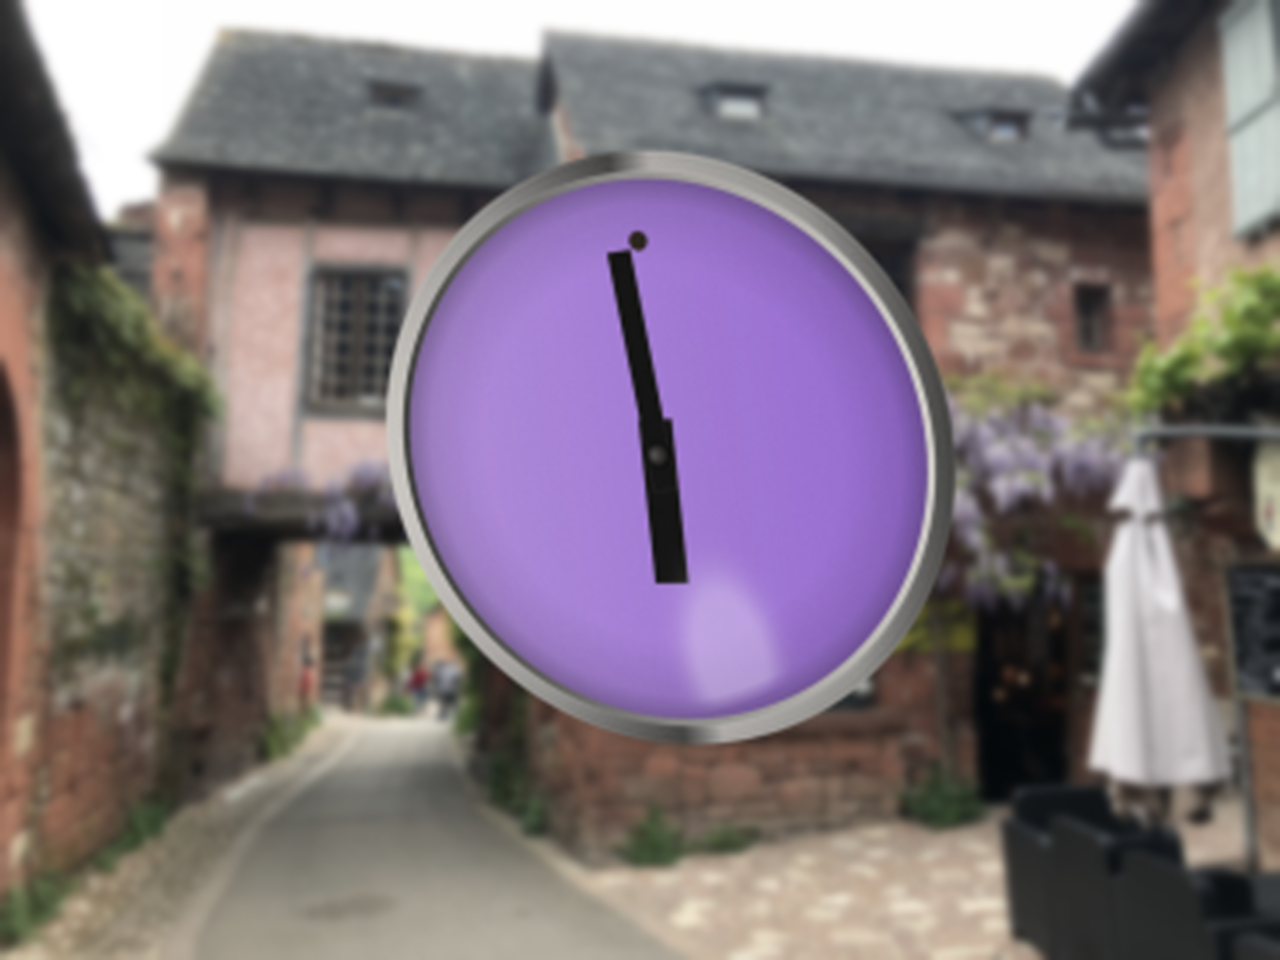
5:59
